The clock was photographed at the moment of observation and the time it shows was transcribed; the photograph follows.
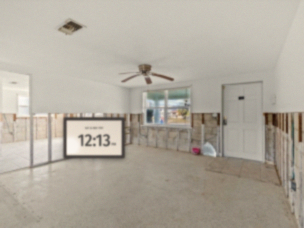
12:13
